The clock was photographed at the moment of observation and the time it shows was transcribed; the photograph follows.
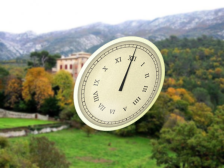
12:00
